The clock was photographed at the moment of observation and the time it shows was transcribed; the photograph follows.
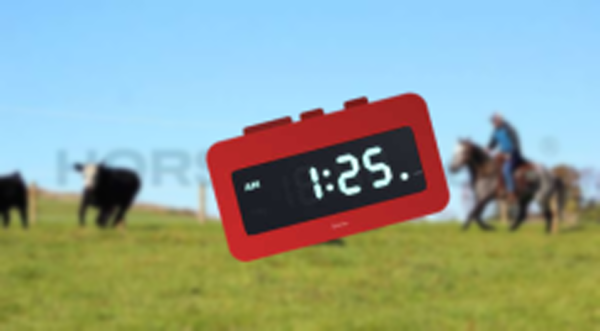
1:25
